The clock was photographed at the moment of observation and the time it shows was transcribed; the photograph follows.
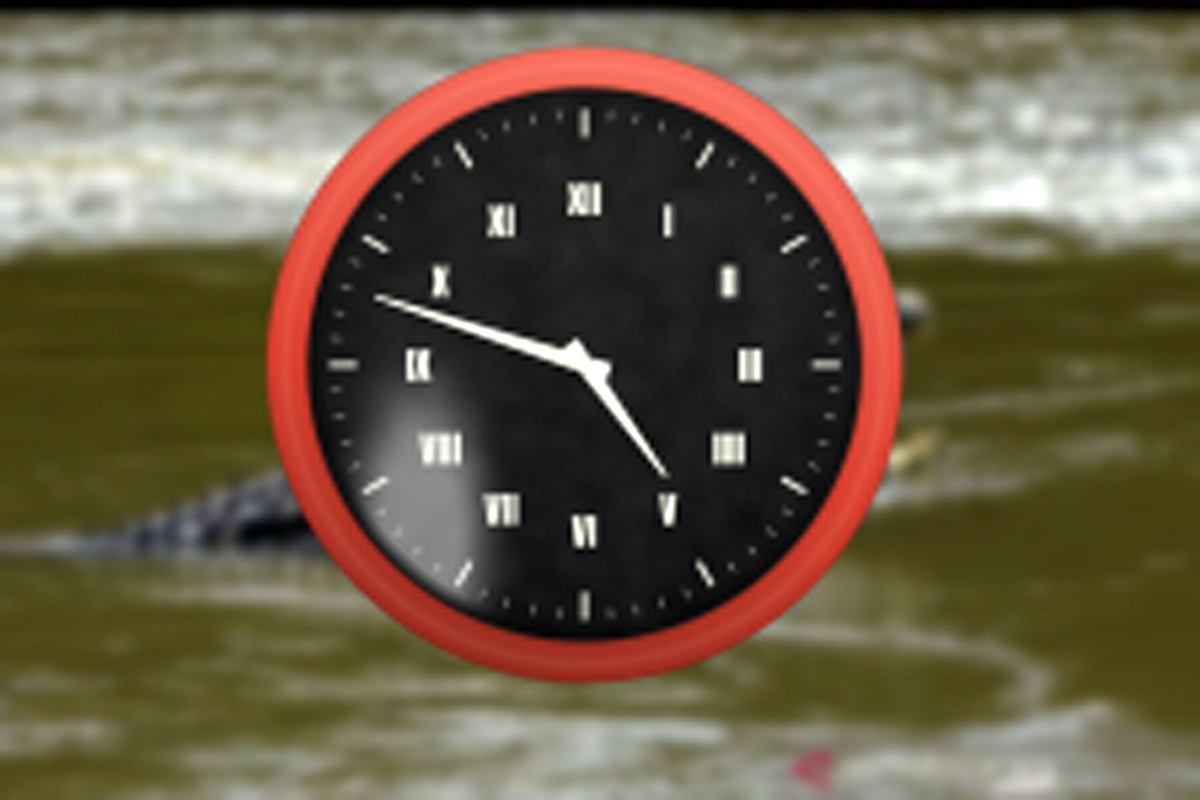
4:48
